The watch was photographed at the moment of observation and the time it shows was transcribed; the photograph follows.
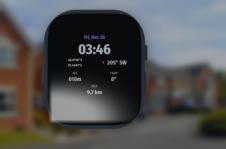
3:46
